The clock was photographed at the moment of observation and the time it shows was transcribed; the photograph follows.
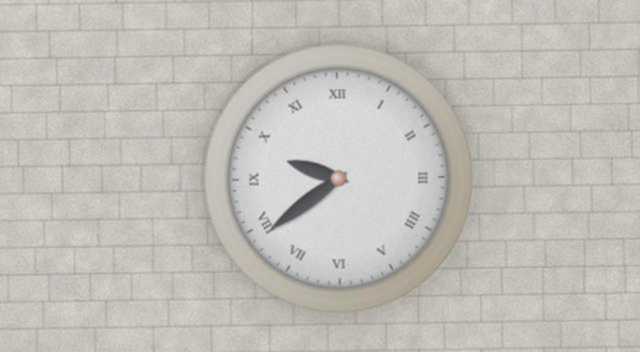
9:39
